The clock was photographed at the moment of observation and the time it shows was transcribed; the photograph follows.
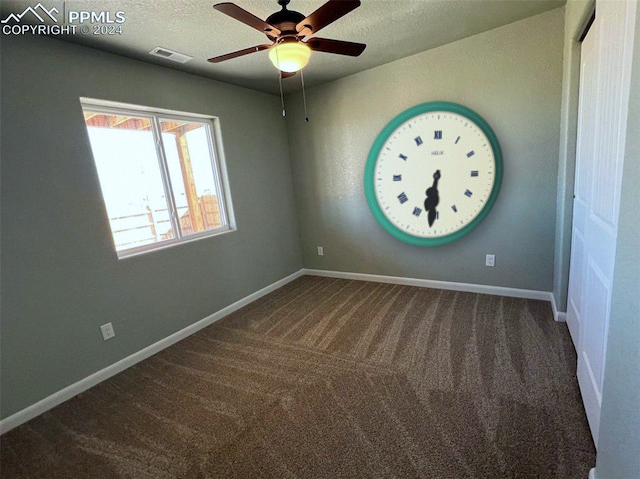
6:31
